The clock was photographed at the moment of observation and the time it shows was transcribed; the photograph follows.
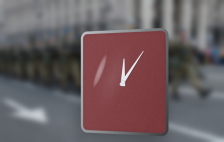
12:06
